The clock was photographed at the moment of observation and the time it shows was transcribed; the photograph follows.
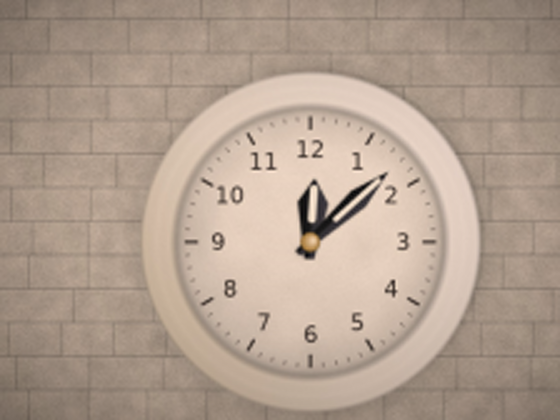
12:08
